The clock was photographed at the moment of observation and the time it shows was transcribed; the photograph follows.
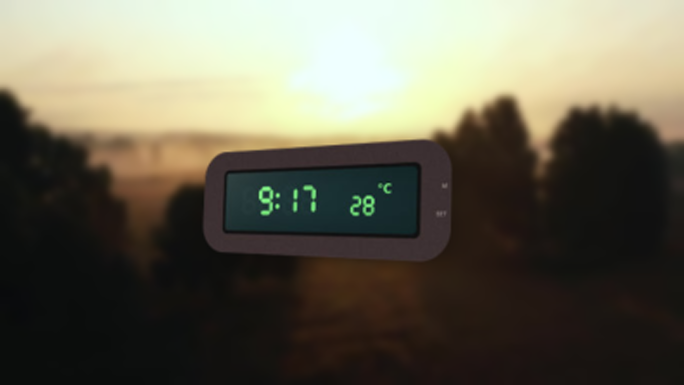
9:17
